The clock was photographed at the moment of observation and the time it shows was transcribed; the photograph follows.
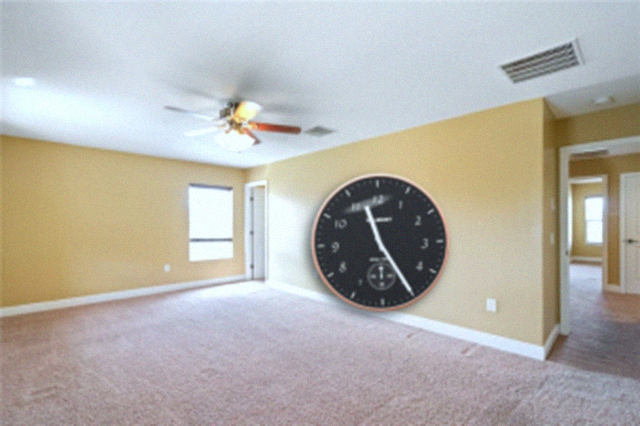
11:25
